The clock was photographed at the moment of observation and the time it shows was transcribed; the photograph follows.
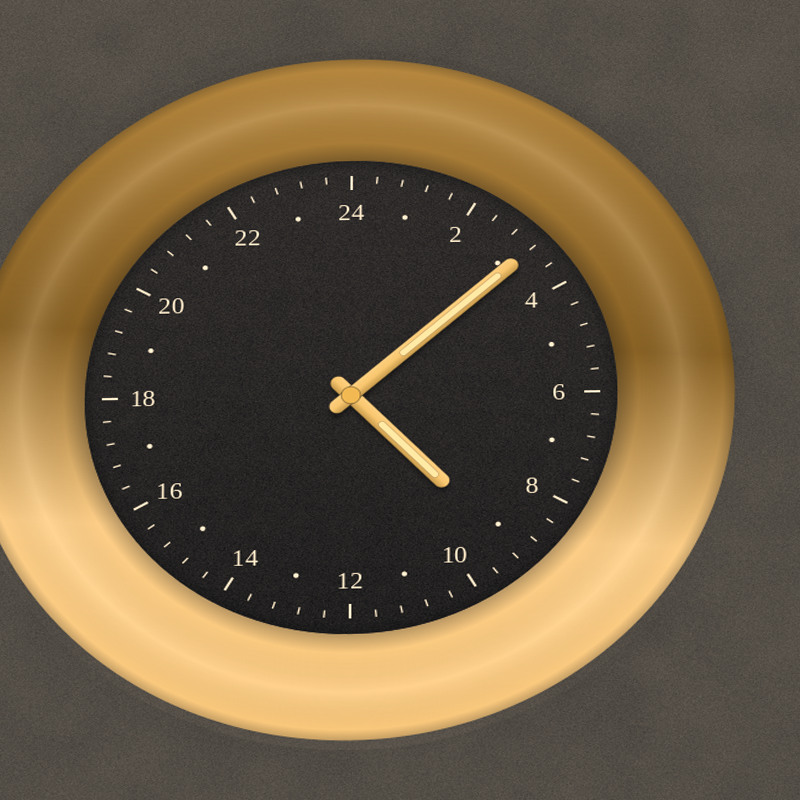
9:08
